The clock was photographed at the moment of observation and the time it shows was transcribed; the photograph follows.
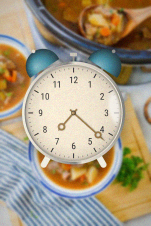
7:22
